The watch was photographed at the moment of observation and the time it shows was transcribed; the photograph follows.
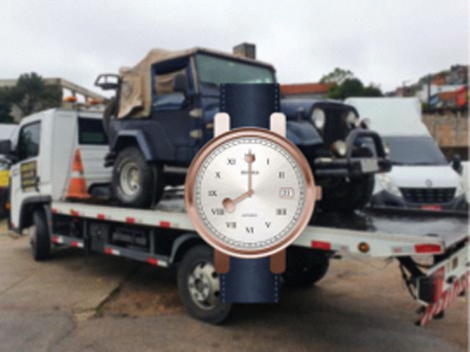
8:00
